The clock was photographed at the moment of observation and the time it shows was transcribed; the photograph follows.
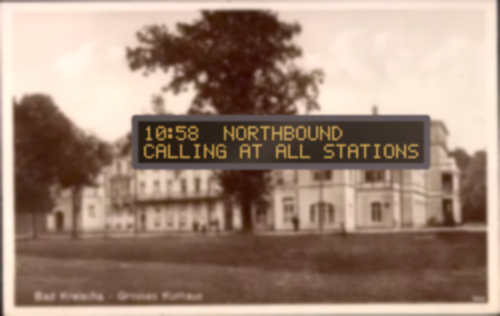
10:58
